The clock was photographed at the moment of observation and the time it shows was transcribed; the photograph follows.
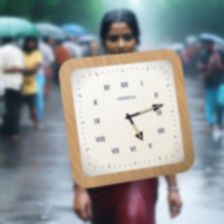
5:13
